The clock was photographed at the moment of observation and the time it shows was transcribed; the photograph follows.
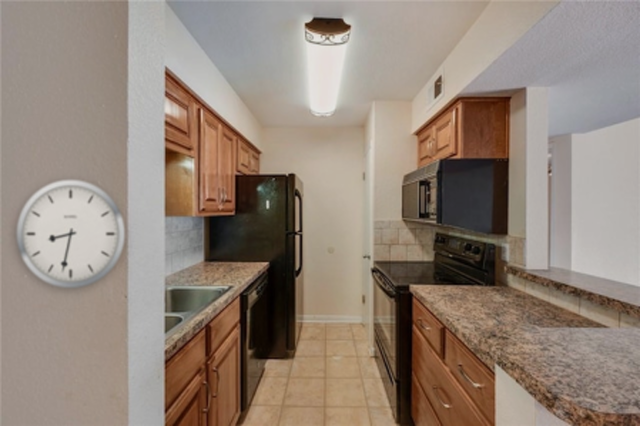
8:32
